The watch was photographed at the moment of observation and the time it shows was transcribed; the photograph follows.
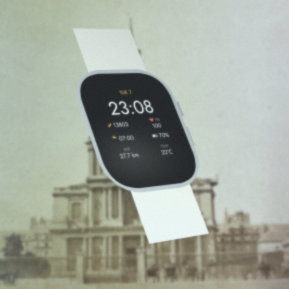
23:08
